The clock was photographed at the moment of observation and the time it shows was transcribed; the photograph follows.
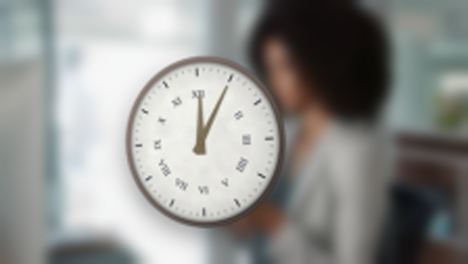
12:05
